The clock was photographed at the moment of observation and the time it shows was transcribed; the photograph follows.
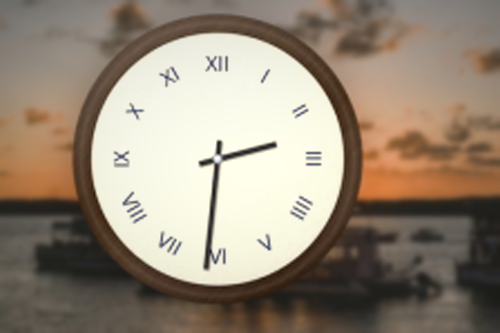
2:31
